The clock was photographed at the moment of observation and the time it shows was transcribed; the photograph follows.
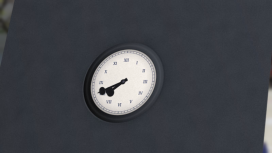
7:41
